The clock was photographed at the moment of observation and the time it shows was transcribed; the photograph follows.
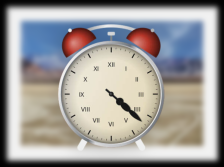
4:22
